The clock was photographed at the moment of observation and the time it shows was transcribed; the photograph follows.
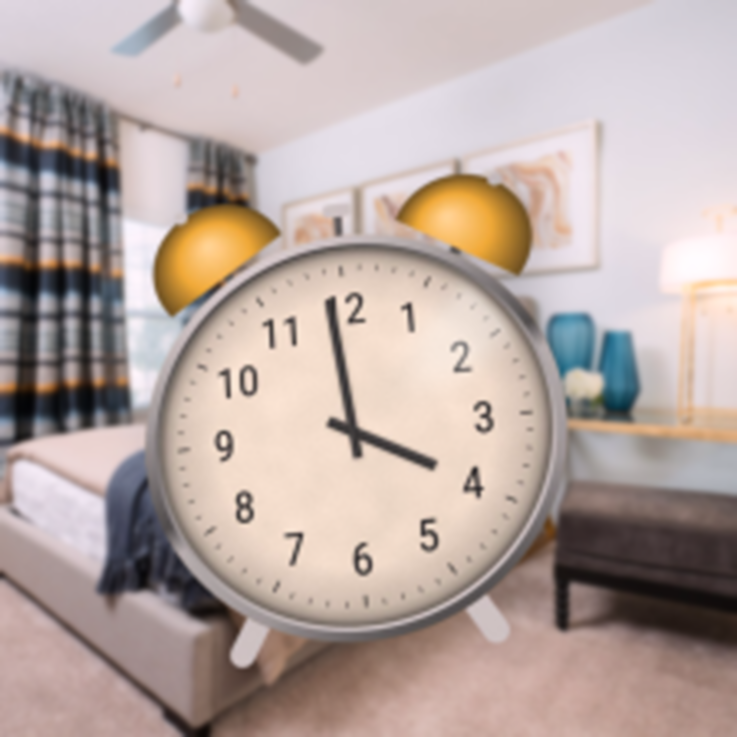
3:59
